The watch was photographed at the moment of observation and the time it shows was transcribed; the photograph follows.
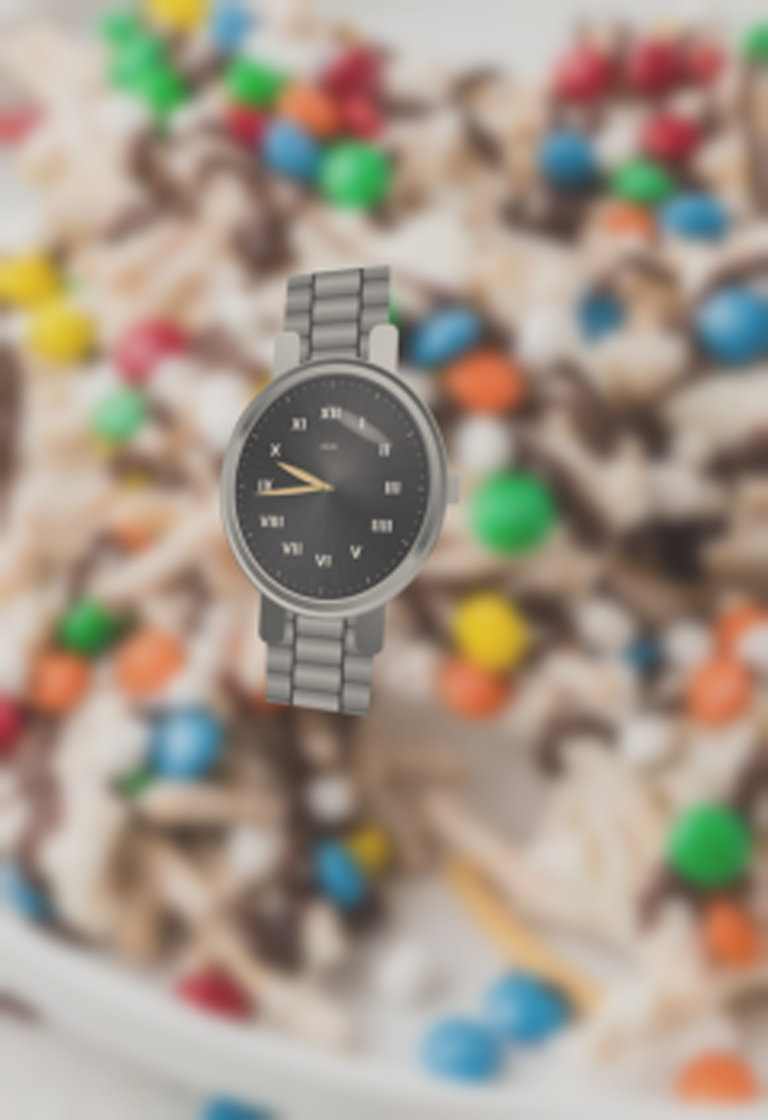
9:44
